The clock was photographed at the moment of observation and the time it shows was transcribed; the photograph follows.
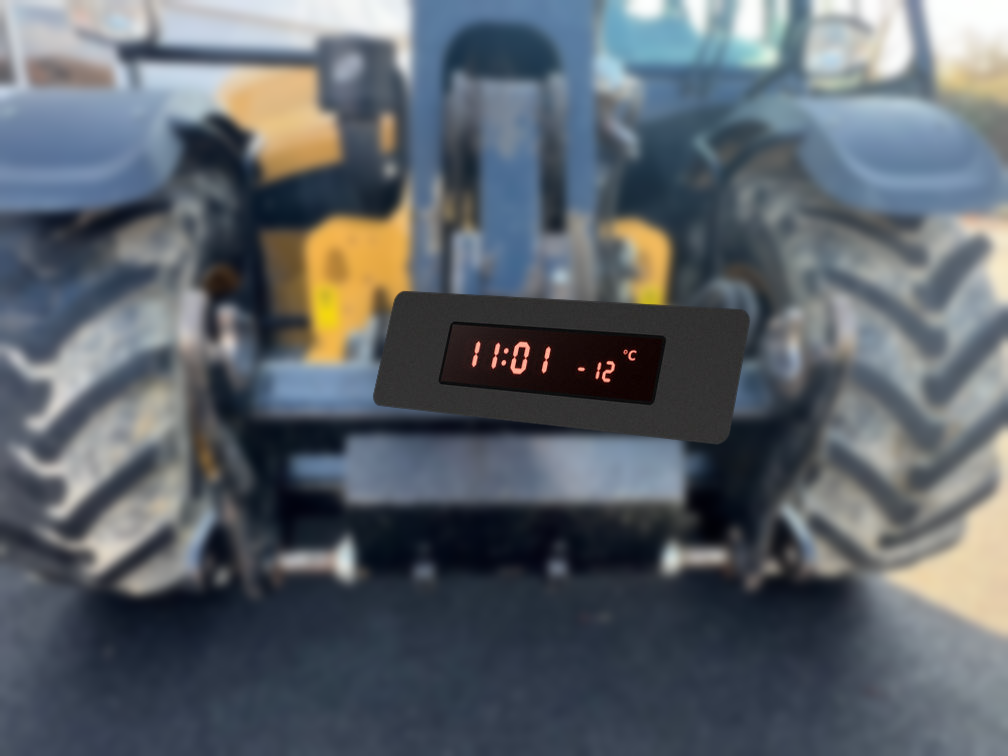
11:01
